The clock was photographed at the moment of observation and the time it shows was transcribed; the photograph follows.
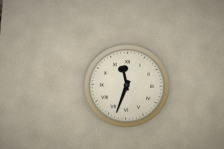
11:33
